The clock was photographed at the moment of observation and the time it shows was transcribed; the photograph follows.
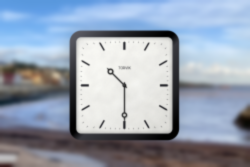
10:30
